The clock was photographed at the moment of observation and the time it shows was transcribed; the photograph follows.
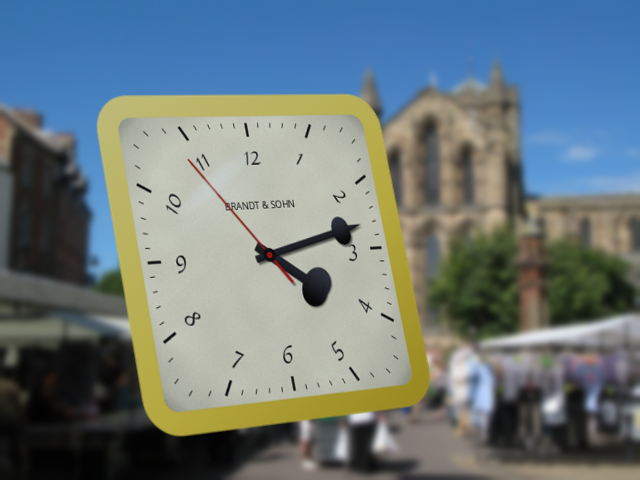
4:12:54
